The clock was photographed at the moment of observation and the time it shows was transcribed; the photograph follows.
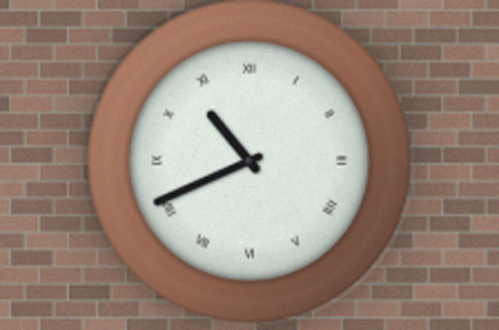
10:41
